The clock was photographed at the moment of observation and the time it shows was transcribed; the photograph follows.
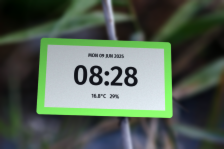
8:28
